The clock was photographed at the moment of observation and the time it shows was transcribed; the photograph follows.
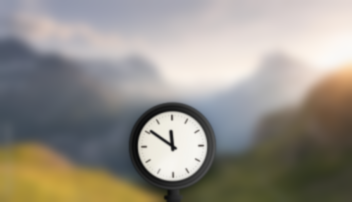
11:51
